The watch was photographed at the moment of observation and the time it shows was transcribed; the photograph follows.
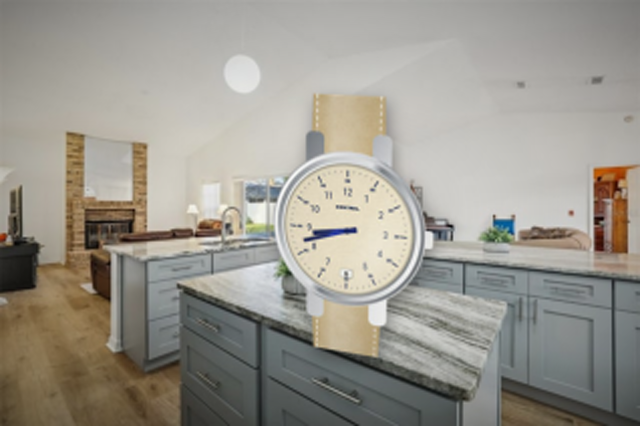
8:42
